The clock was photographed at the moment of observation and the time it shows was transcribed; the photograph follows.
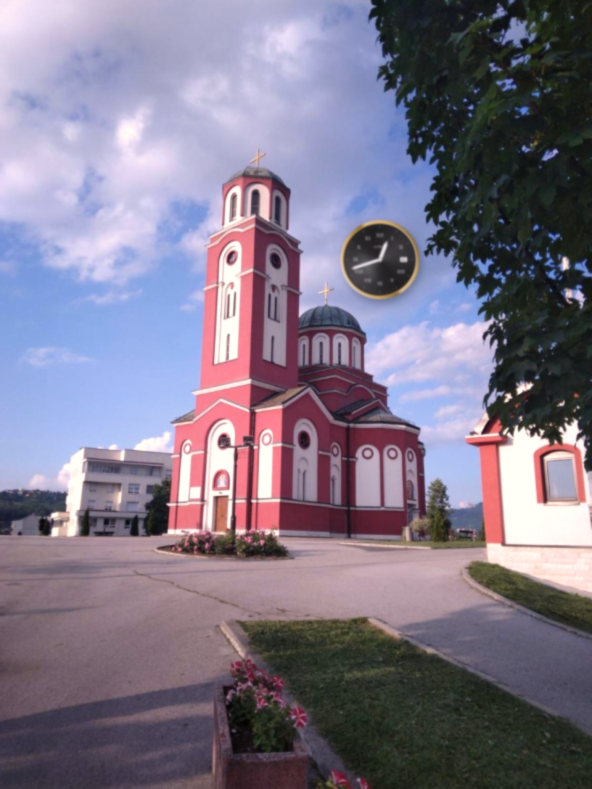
12:42
